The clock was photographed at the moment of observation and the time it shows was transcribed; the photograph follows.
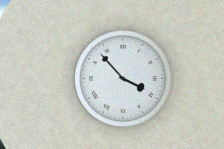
3:53
